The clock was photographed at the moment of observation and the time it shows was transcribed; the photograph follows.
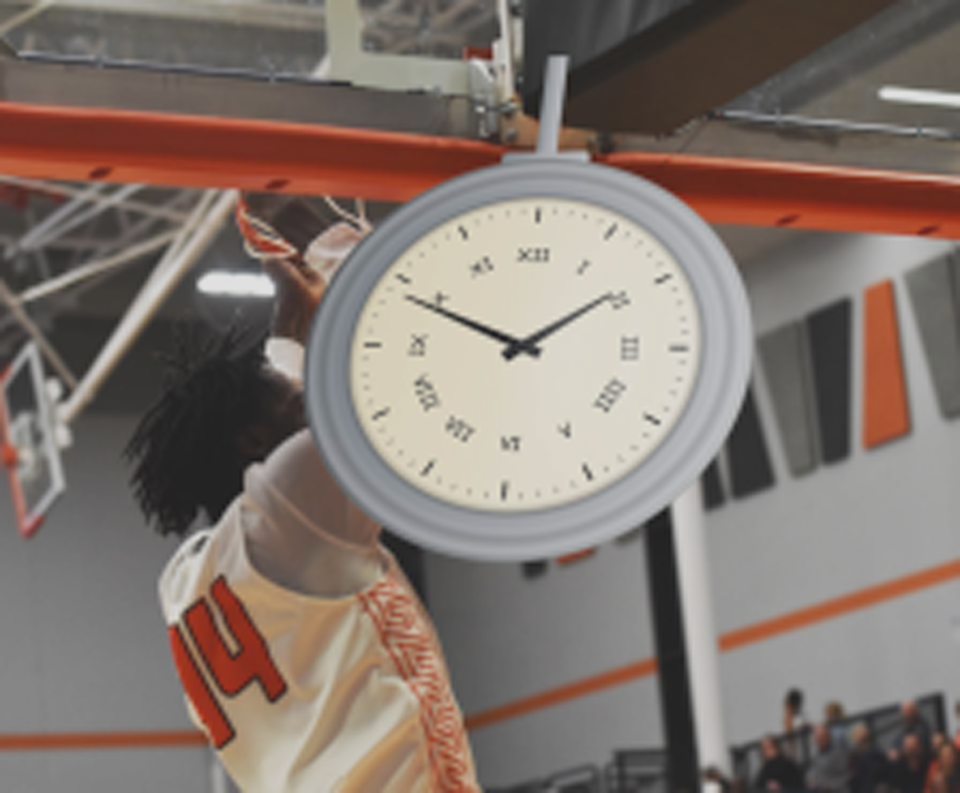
1:49
